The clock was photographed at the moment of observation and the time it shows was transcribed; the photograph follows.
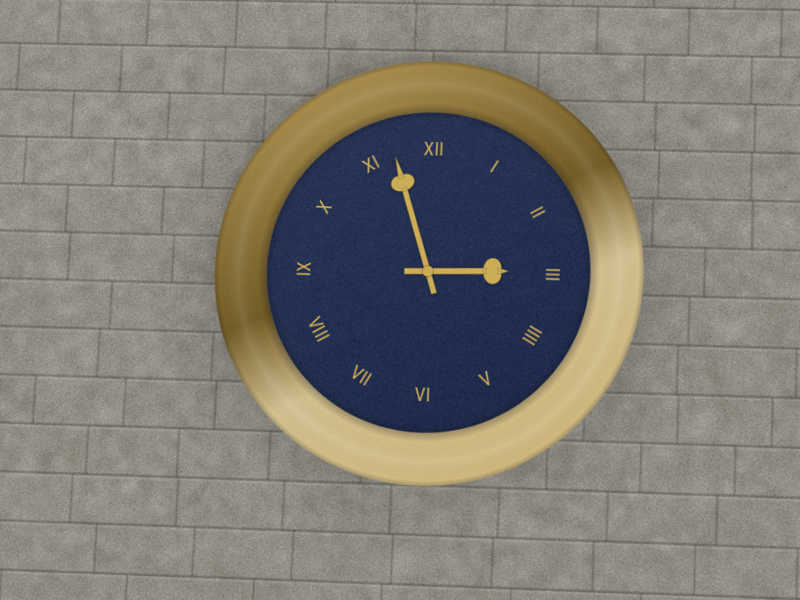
2:57
